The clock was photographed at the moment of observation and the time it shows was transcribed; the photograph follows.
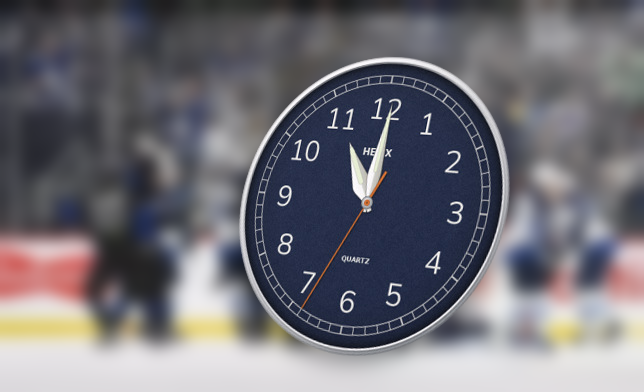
11:00:34
